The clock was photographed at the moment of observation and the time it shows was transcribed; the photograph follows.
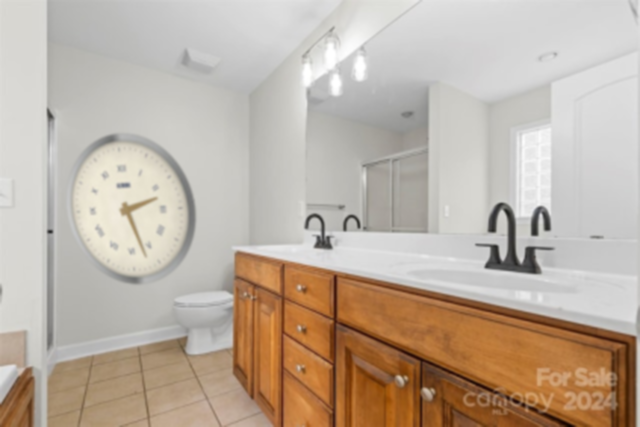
2:27
